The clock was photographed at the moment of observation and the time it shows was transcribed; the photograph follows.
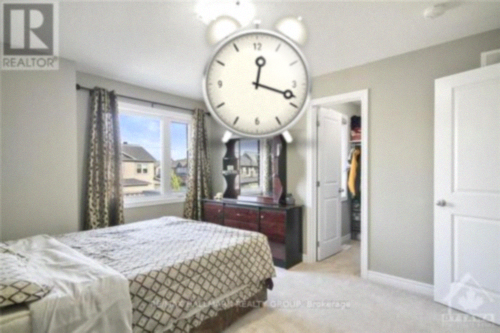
12:18
